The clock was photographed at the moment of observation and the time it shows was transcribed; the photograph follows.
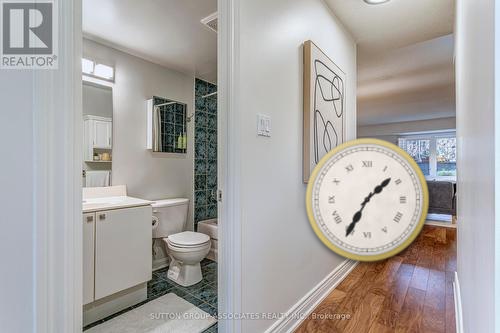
1:35
